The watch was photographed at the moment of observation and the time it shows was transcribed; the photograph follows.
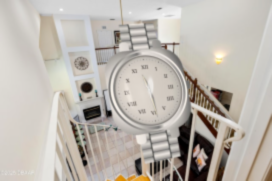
11:29
